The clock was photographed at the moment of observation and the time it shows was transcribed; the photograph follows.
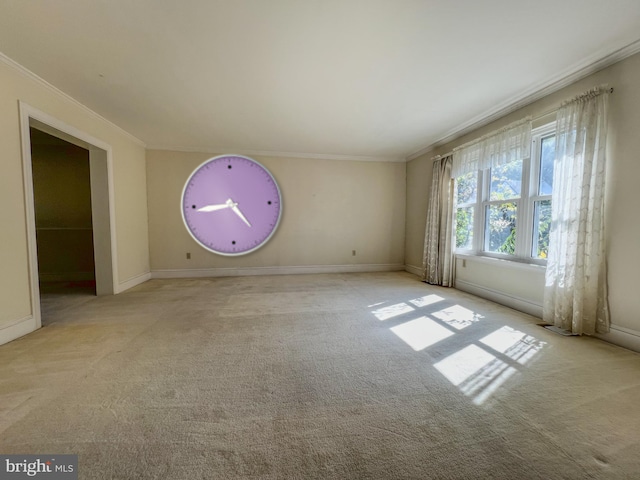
4:44
